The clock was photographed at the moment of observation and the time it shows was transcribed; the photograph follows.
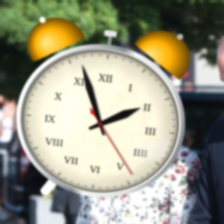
1:56:24
